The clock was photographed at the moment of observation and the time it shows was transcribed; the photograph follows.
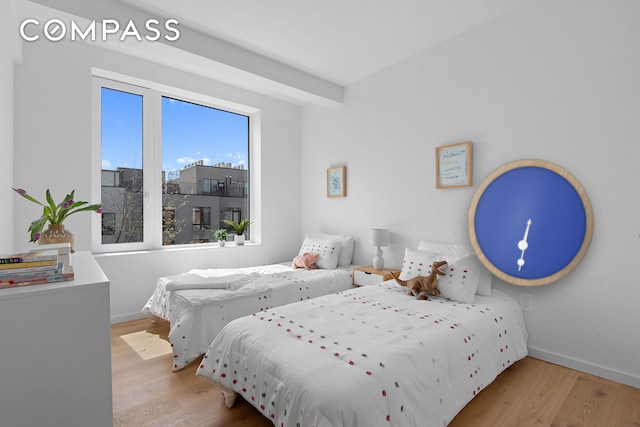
6:32
